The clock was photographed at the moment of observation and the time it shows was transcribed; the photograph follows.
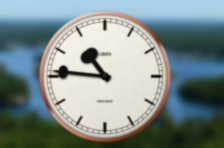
10:46
